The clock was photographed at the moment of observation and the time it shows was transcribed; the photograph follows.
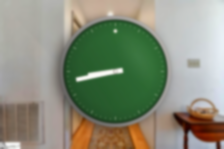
8:43
